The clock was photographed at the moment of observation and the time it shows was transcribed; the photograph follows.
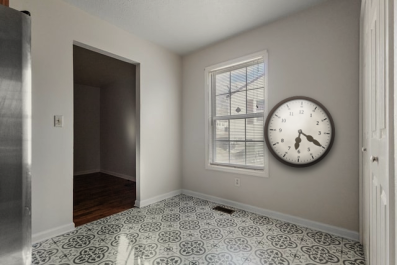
6:20
